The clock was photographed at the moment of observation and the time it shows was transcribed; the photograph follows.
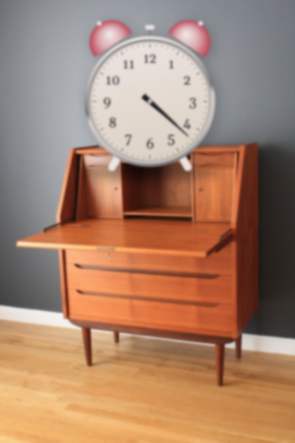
4:22
